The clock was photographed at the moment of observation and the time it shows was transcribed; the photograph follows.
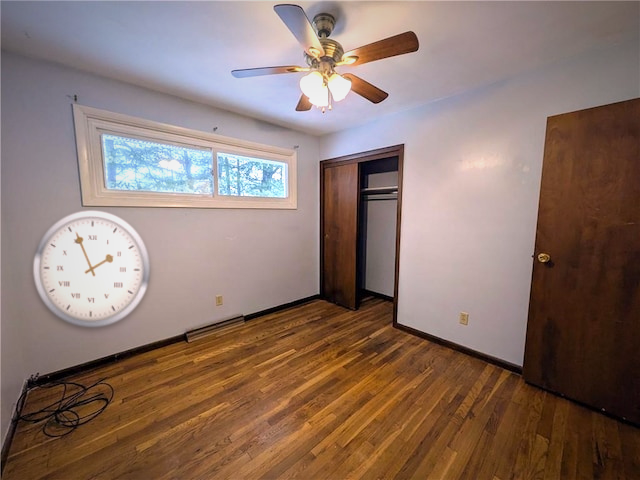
1:56
